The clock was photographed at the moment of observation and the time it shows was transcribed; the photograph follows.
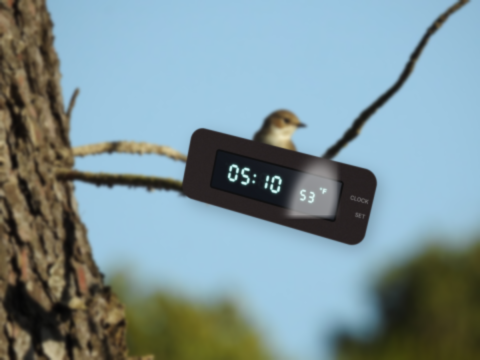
5:10
